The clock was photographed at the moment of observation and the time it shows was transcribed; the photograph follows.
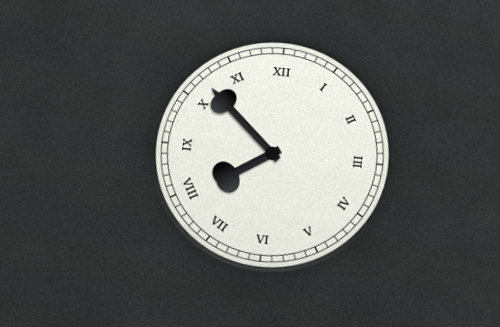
7:52
